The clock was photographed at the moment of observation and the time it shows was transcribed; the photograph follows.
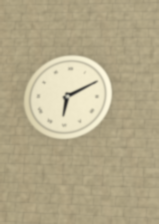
6:10
